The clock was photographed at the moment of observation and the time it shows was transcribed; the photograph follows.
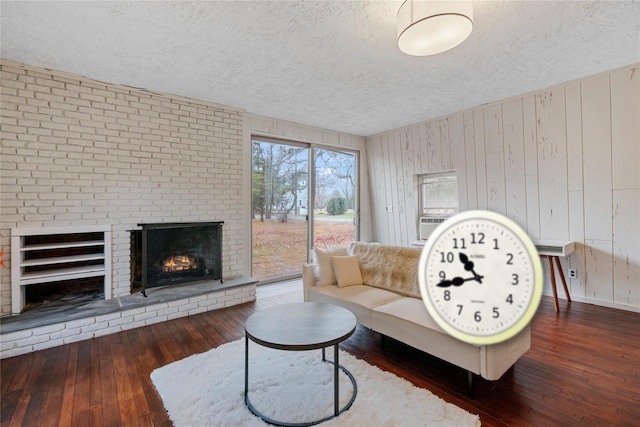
10:43
